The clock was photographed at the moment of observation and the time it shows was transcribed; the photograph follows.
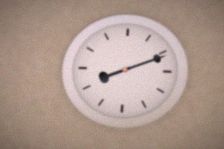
8:11
